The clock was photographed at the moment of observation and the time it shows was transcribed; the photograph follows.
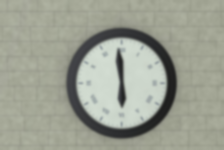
5:59
